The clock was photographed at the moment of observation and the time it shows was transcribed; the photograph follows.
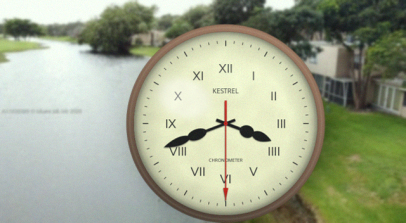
3:41:30
